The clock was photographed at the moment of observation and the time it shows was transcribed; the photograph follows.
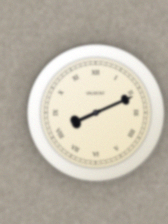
8:11
